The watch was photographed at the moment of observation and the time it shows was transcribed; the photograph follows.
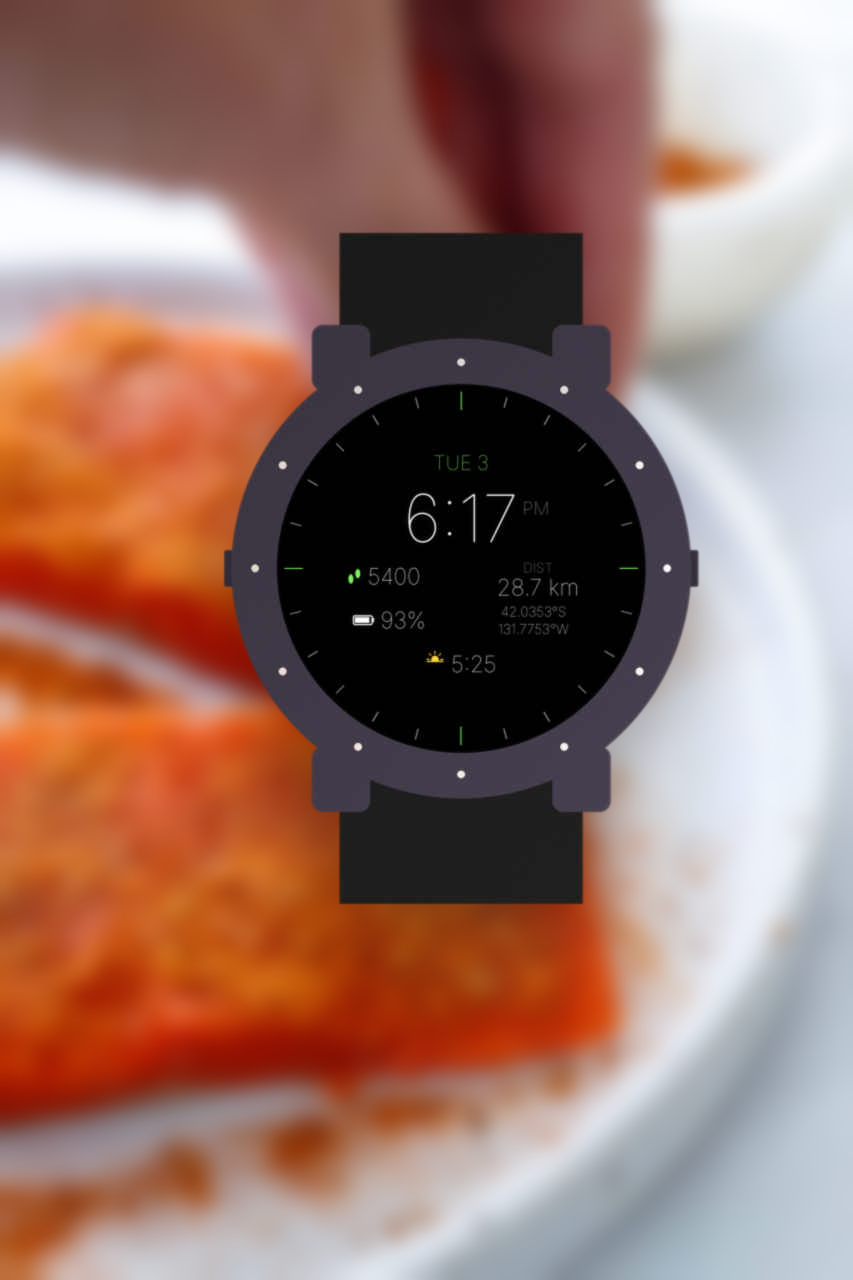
6:17
